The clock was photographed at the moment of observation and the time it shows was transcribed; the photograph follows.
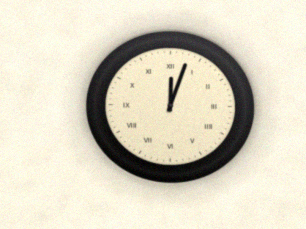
12:03
